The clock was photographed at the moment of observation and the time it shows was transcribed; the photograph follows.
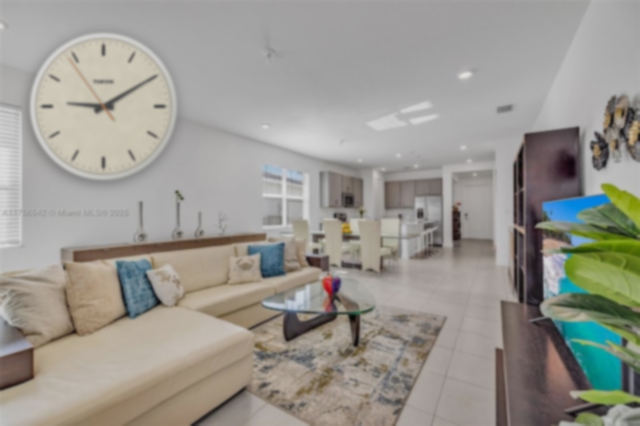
9:09:54
